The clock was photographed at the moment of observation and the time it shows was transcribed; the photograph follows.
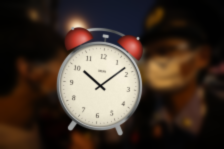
10:08
